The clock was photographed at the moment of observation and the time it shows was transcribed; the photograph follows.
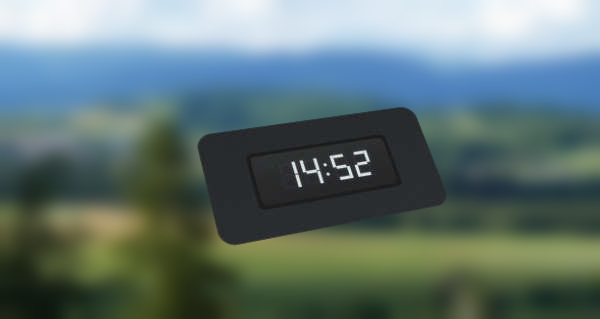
14:52
